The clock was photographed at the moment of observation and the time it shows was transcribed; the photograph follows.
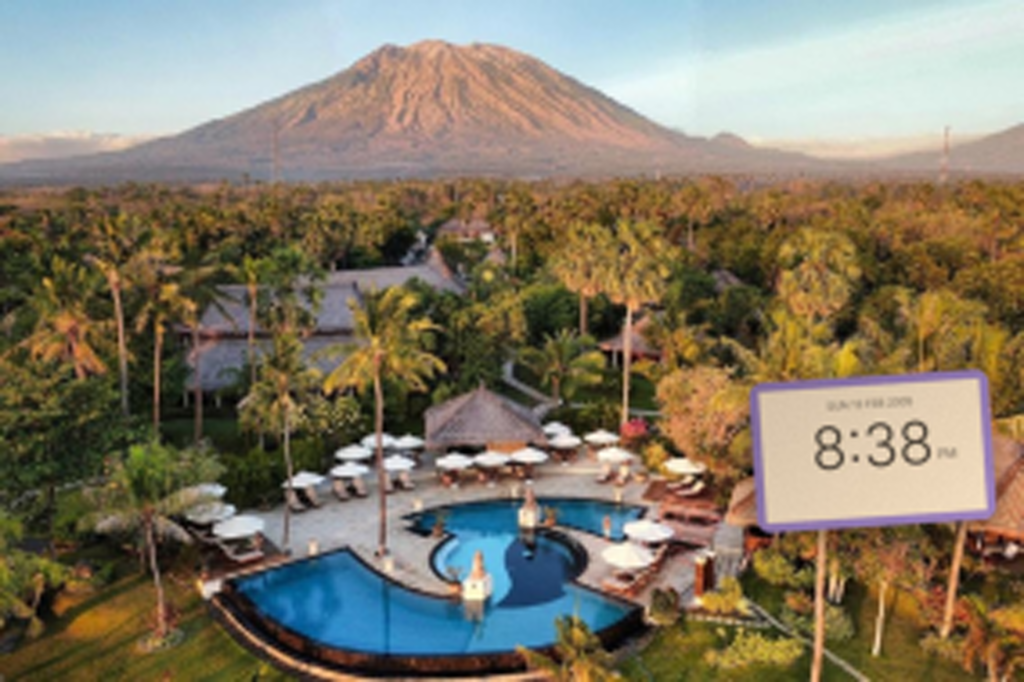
8:38
